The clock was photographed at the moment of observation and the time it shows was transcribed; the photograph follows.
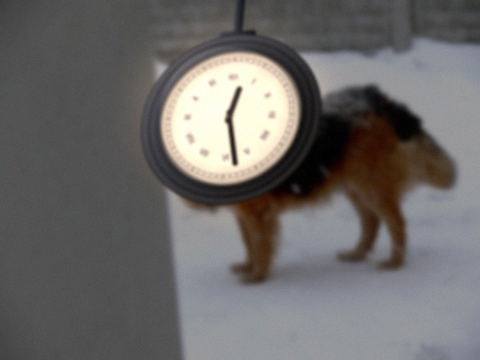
12:28
